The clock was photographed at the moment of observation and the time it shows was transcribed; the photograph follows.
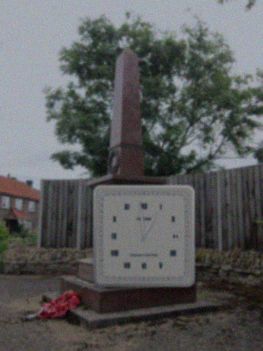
12:59
